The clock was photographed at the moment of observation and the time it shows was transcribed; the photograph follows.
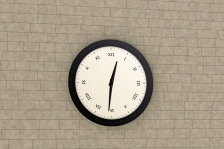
12:31
